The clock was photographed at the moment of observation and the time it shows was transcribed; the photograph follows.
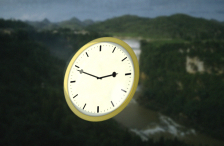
2:49
